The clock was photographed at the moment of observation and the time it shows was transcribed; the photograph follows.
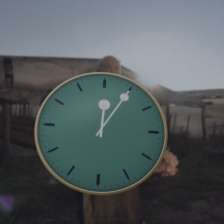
12:05
